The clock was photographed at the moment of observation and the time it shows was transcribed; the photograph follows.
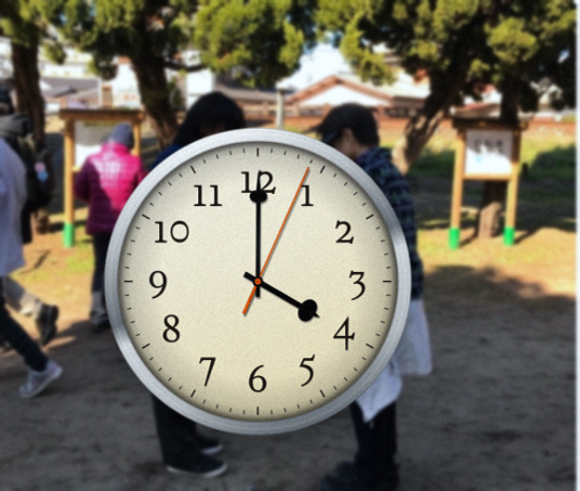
4:00:04
